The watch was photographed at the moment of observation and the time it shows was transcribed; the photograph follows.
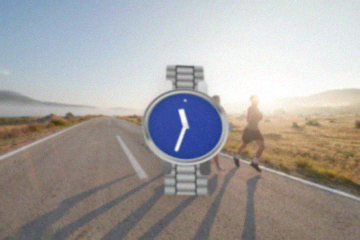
11:33
